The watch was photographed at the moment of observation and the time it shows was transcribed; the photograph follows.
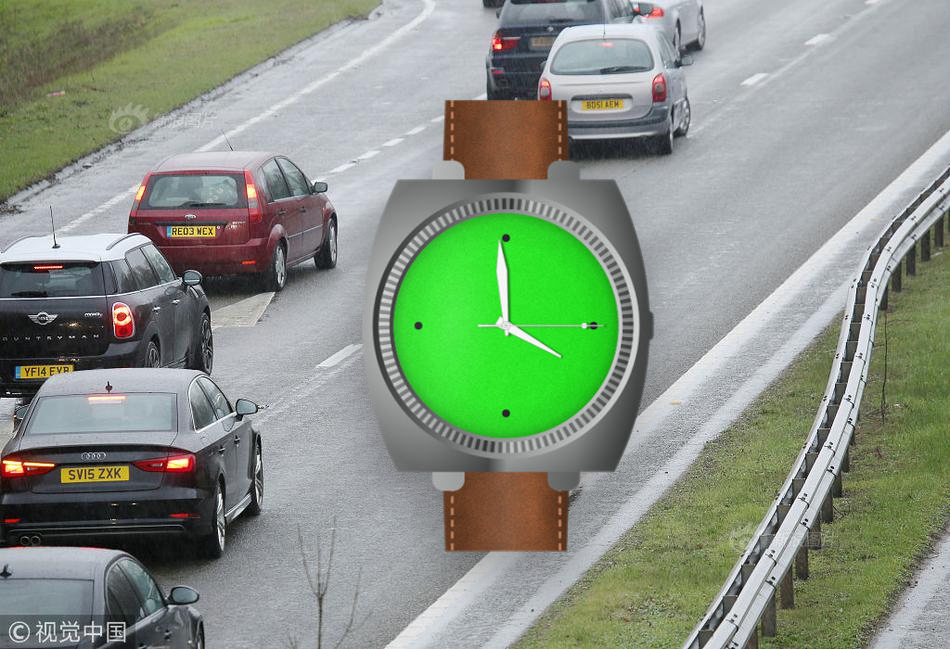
3:59:15
